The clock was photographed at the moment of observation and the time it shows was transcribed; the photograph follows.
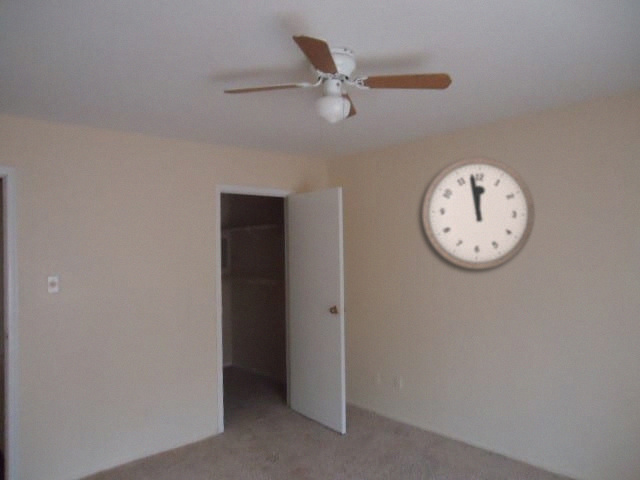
11:58
